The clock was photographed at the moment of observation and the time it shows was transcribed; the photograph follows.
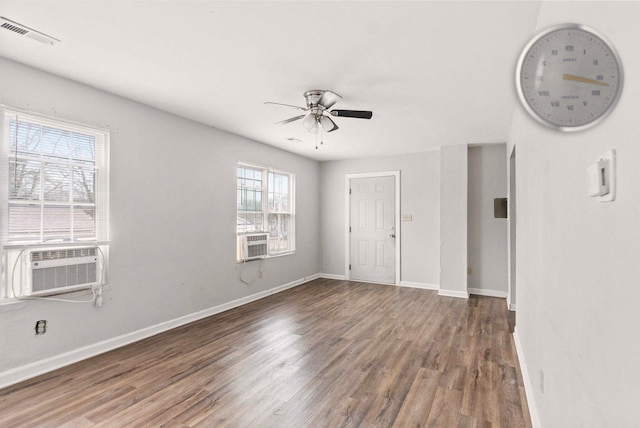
3:17
